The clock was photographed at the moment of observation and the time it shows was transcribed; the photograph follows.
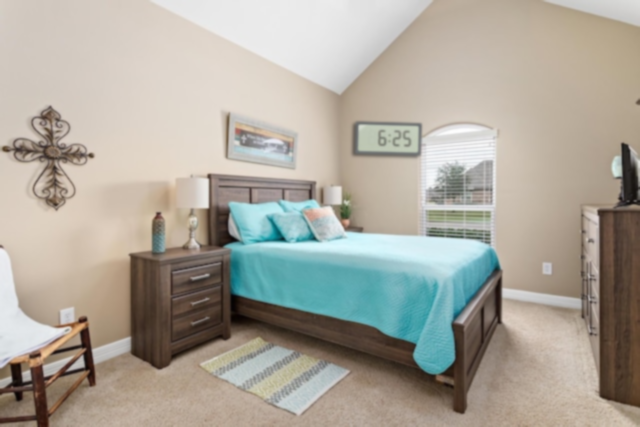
6:25
